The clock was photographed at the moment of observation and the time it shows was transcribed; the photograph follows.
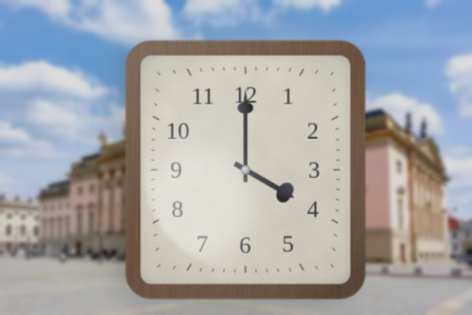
4:00
